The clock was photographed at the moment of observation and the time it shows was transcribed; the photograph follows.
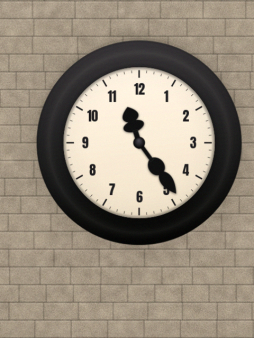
11:24
